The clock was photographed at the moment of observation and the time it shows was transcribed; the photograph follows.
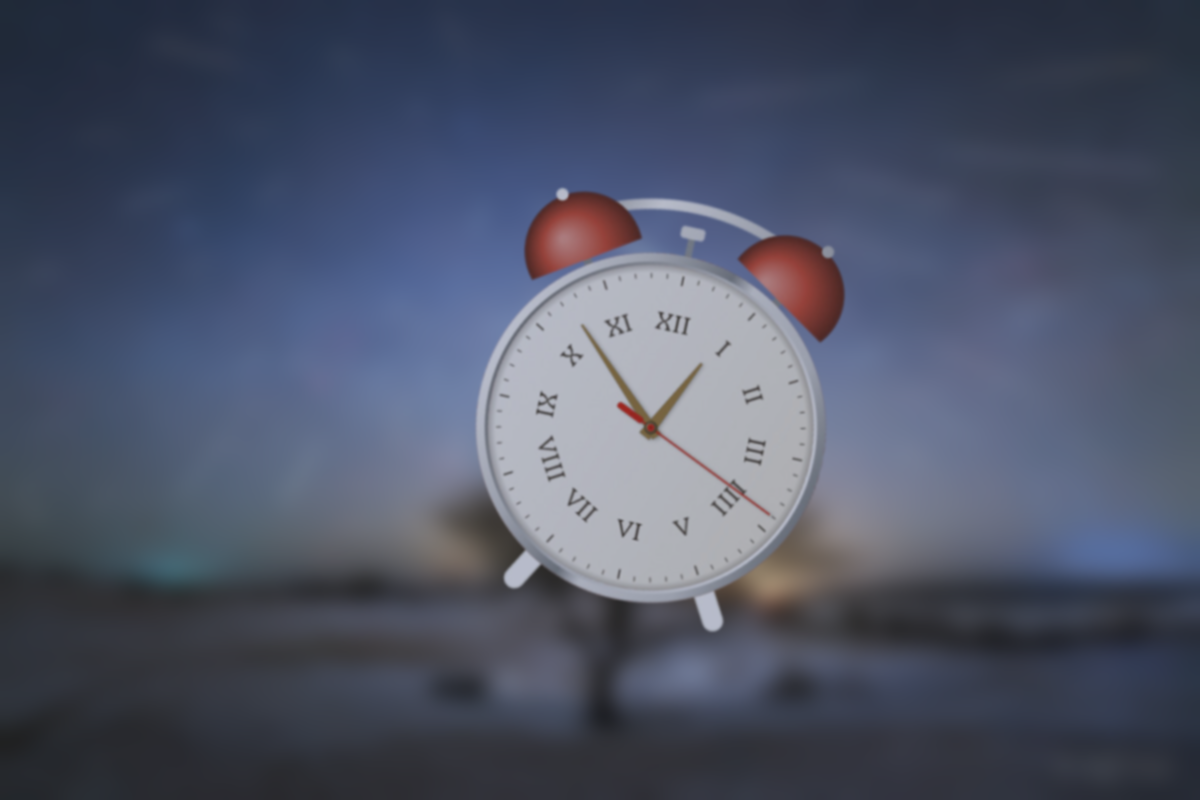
12:52:19
